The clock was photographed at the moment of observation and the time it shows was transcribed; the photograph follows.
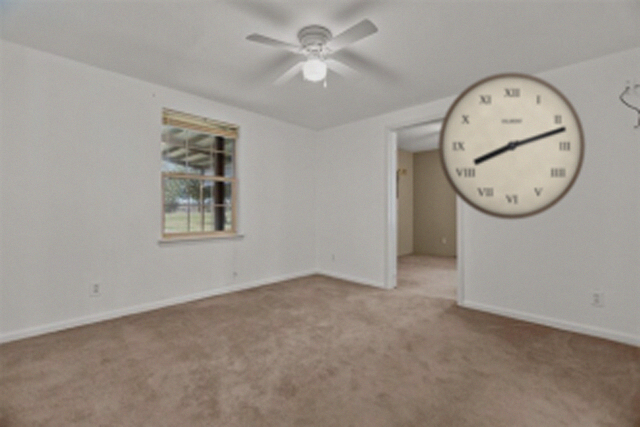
8:12
